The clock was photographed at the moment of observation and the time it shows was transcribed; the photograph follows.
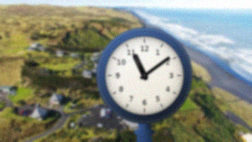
11:09
